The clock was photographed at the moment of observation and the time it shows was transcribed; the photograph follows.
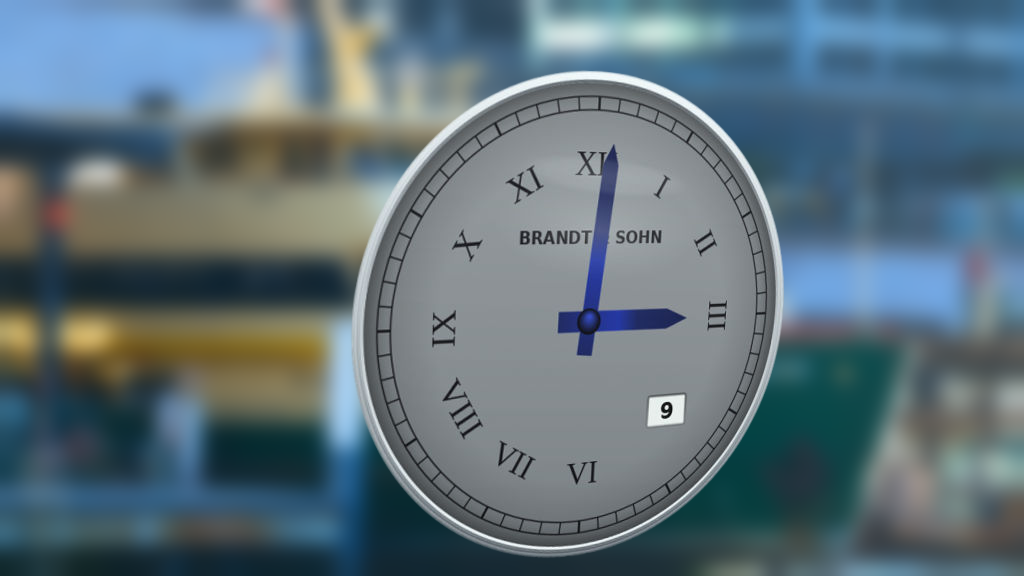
3:01
